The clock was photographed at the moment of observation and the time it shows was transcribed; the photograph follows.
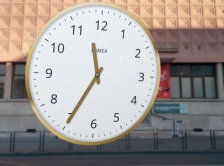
11:35
